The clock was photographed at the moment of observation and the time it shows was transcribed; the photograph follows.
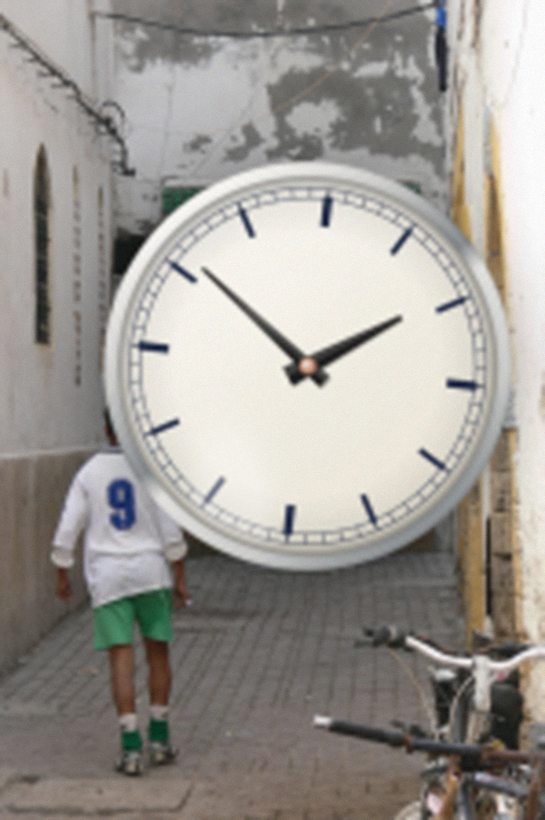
1:51
